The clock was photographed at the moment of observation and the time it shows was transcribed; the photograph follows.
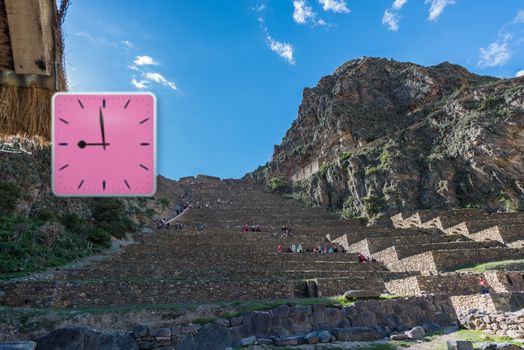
8:59
